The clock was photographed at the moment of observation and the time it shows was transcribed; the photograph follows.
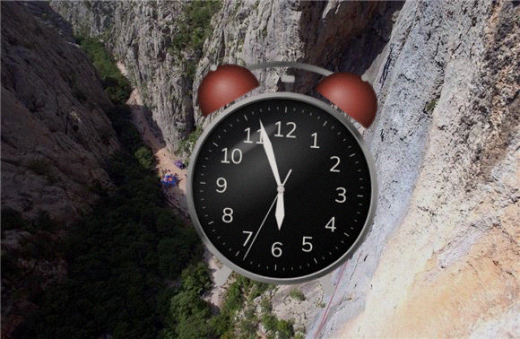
5:56:34
